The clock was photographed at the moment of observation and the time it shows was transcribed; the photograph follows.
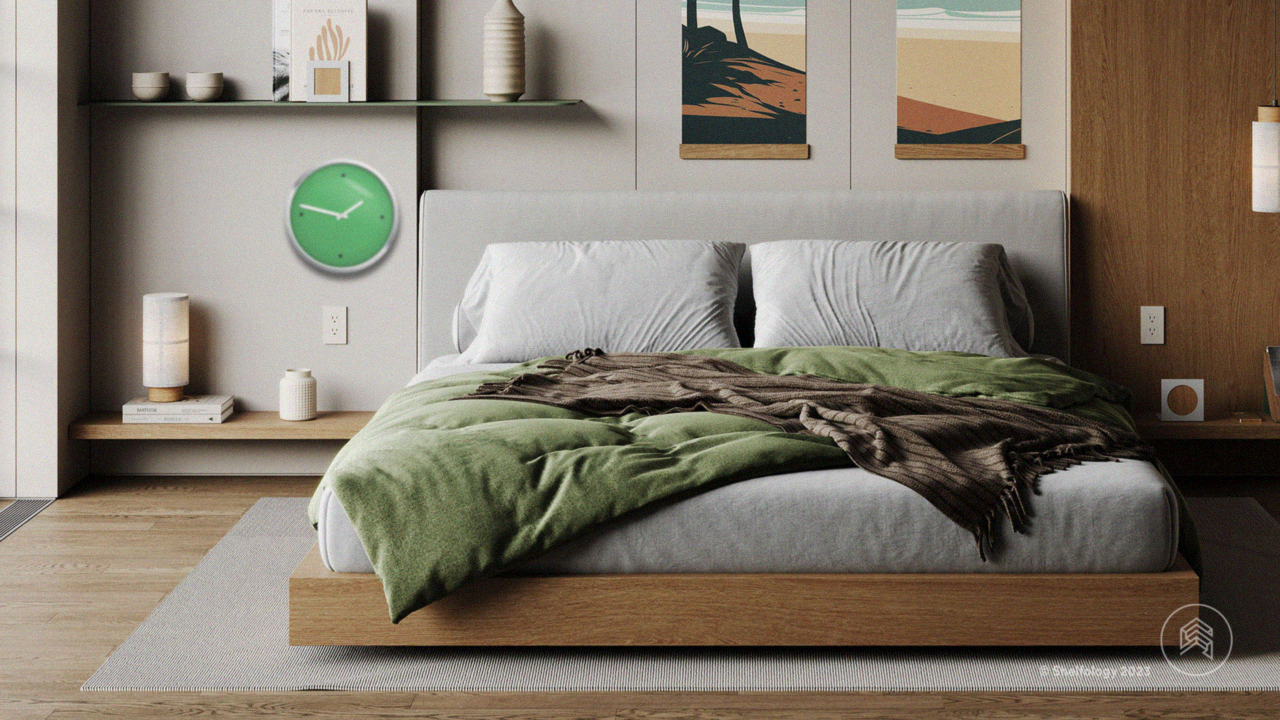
1:47
